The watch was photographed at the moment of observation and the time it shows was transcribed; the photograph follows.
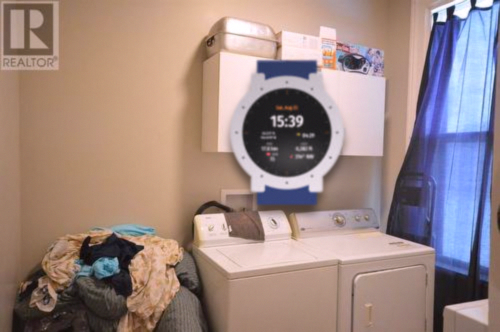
15:39
